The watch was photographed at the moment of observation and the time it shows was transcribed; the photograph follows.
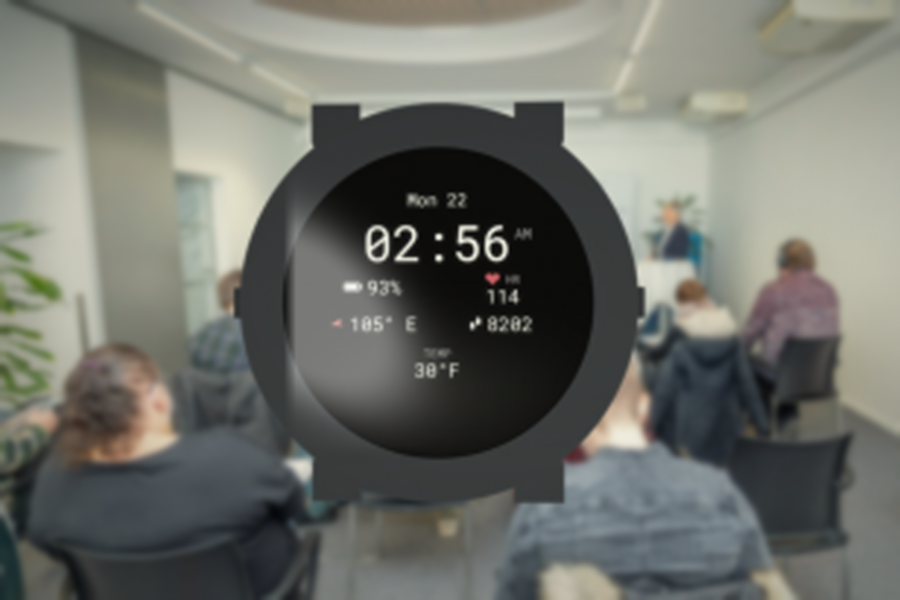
2:56
